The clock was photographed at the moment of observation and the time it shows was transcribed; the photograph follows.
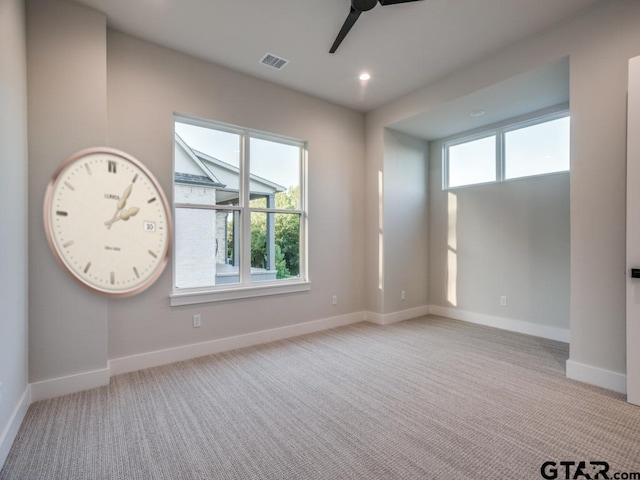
2:05
